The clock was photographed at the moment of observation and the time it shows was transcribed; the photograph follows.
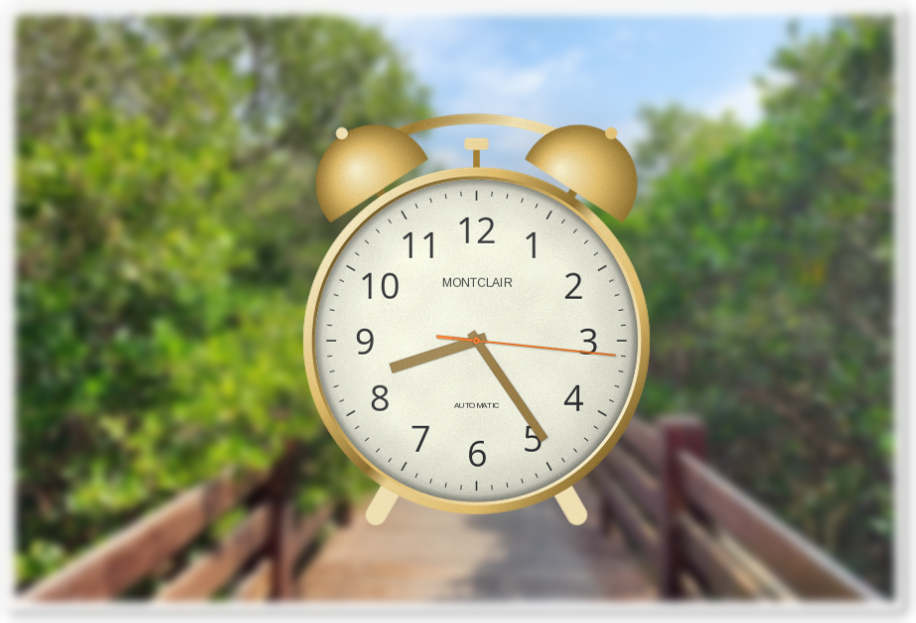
8:24:16
